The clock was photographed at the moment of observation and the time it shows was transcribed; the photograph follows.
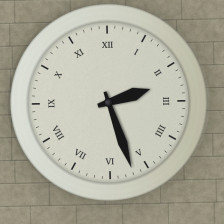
2:27
